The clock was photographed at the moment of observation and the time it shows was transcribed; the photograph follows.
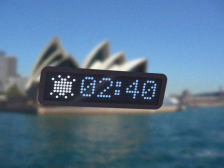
2:40
